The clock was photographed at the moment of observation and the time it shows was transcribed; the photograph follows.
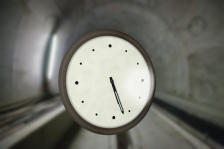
5:27
